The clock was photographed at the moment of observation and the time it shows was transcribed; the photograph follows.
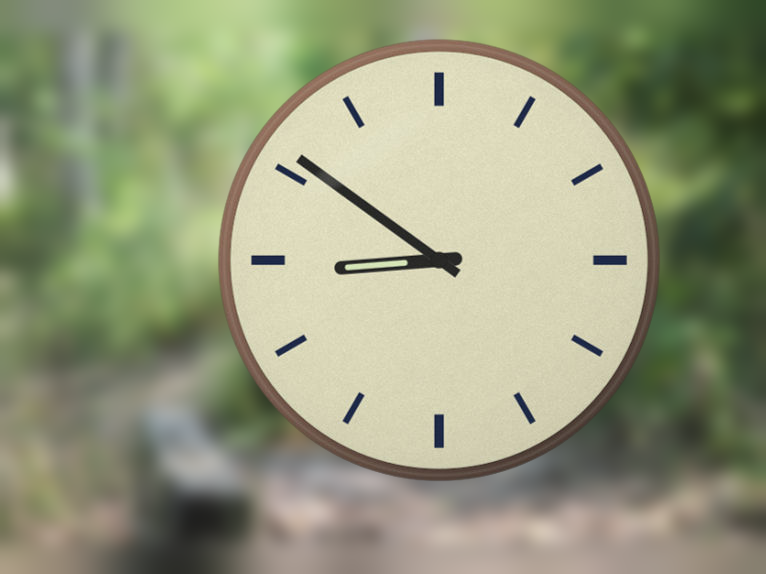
8:51
